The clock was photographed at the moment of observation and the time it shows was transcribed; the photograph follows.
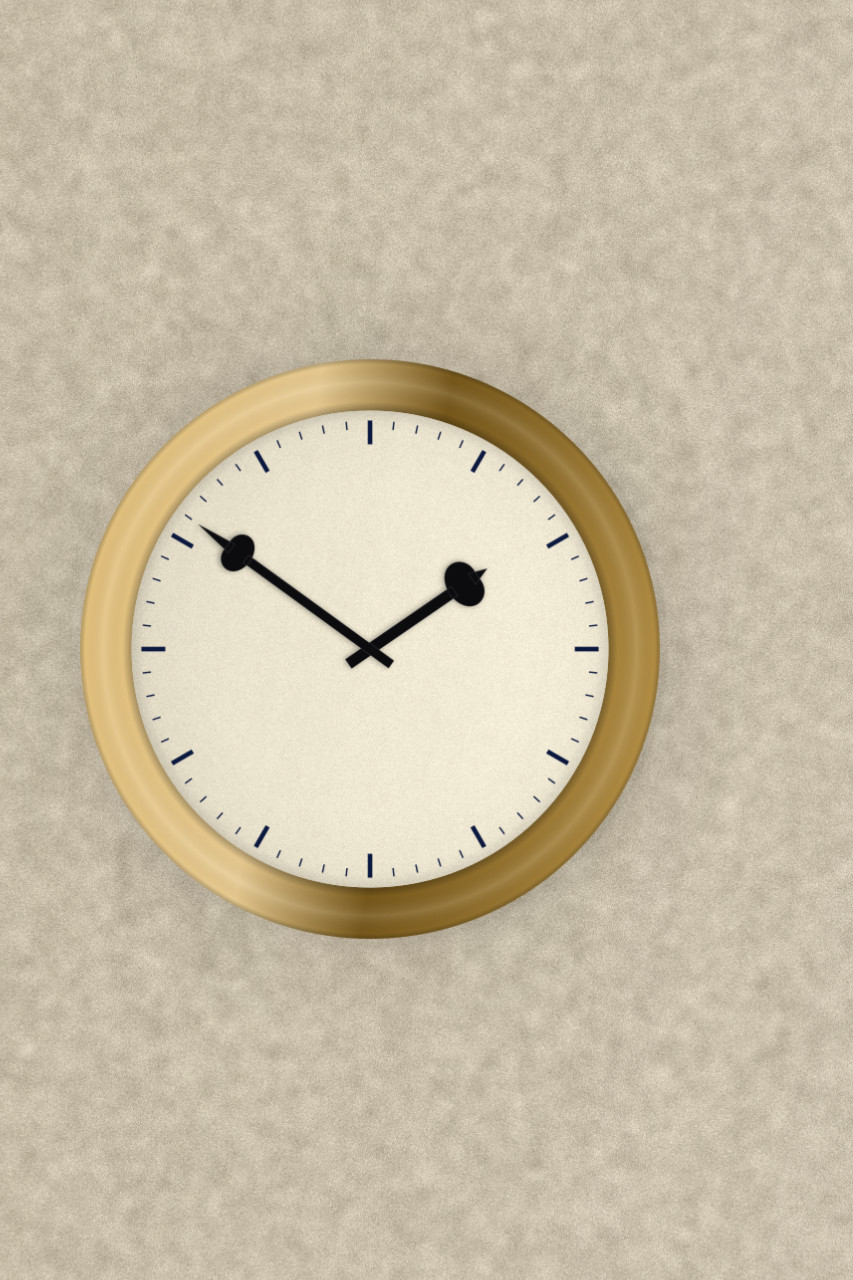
1:51
